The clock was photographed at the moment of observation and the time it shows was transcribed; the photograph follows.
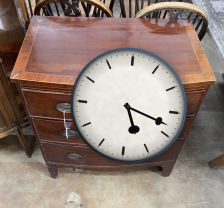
5:18
